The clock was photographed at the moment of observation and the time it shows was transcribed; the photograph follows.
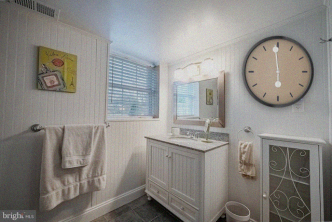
5:59
